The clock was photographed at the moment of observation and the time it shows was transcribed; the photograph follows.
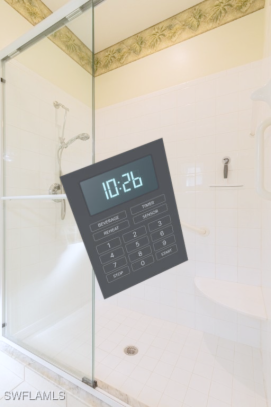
10:26
